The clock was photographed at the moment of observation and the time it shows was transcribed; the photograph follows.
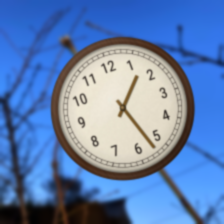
1:27
